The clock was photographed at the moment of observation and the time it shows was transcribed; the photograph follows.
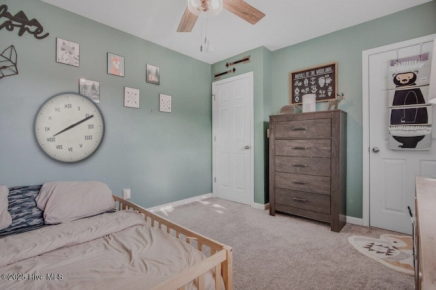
8:11
